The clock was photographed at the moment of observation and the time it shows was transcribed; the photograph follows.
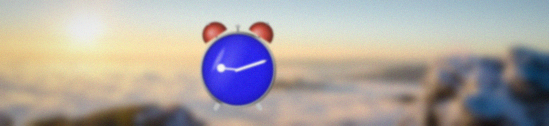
9:12
